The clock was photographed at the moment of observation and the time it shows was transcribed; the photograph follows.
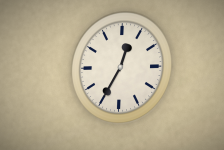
12:35
